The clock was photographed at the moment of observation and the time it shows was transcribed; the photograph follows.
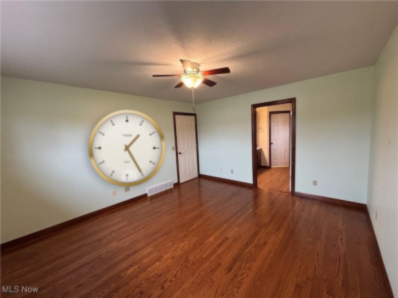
1:25
